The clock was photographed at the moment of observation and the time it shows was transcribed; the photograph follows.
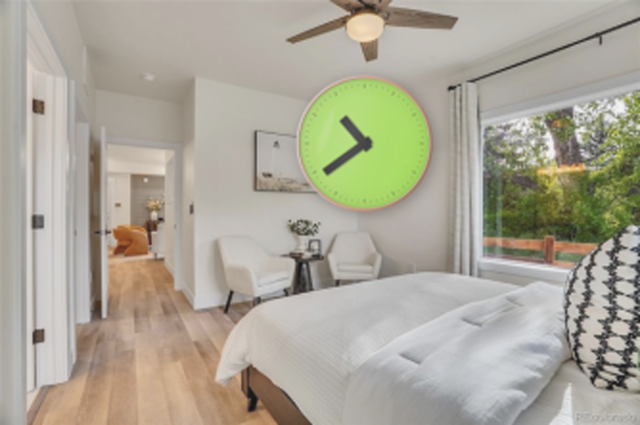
10:39
